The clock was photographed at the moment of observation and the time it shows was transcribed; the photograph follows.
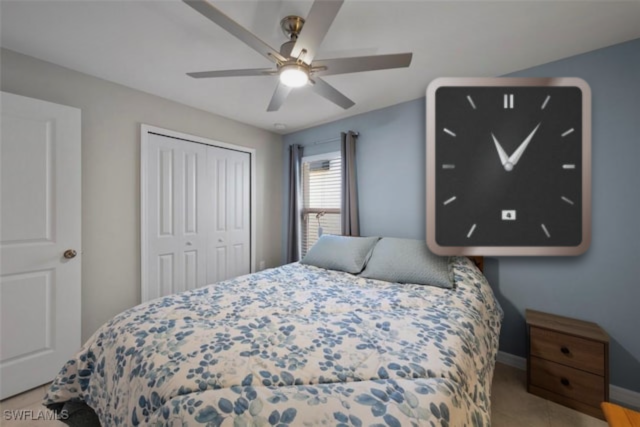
11:06
